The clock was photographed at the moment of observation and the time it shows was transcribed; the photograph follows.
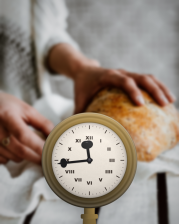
11:44
